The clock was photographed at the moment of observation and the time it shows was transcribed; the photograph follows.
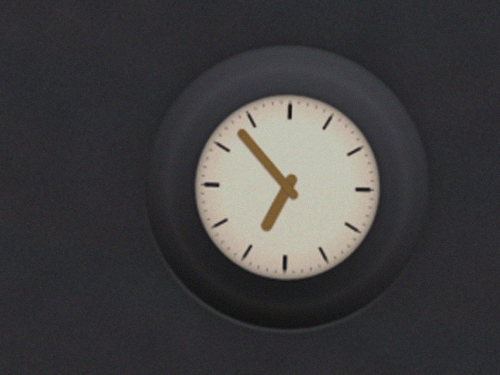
6:53
